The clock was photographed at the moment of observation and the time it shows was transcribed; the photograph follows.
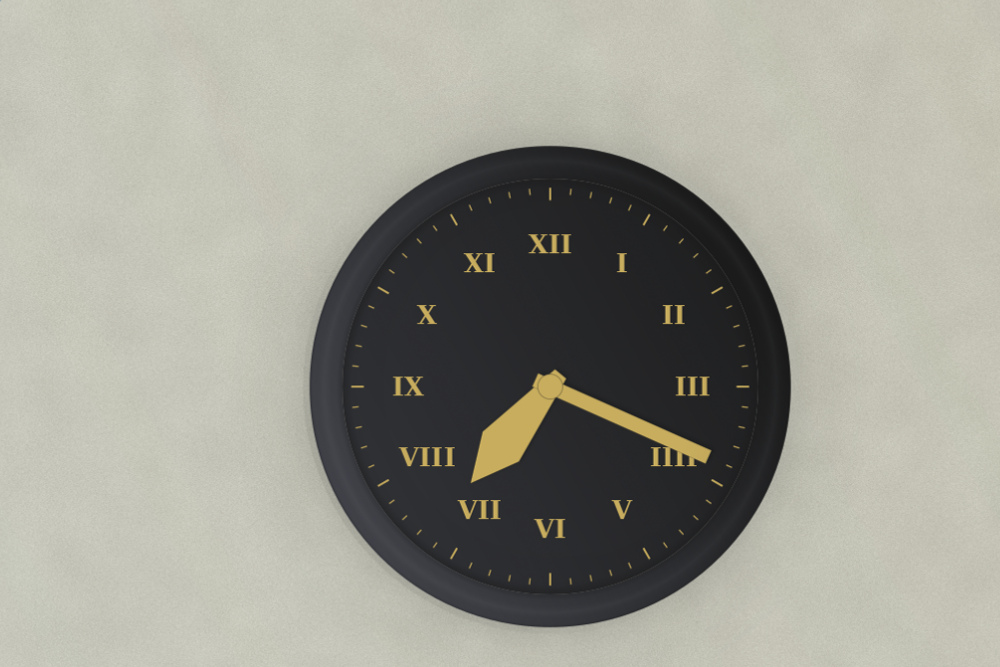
7:19
